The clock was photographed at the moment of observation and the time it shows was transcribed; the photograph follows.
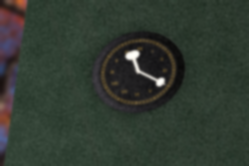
11:20
